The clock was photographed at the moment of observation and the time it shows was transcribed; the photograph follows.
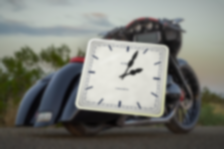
2:03
